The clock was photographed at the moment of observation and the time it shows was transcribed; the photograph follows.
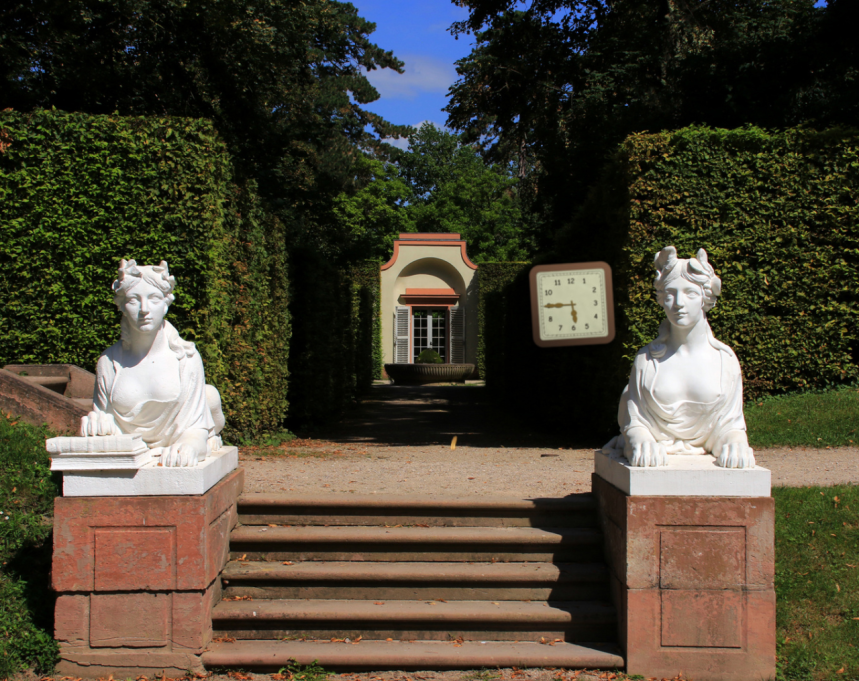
5:45
